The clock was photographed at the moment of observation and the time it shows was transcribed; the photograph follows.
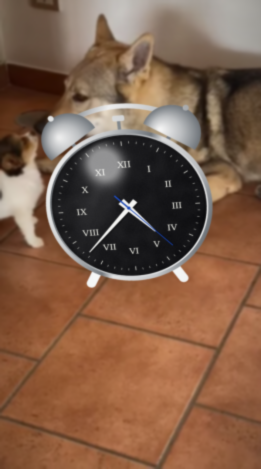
4:37:23
